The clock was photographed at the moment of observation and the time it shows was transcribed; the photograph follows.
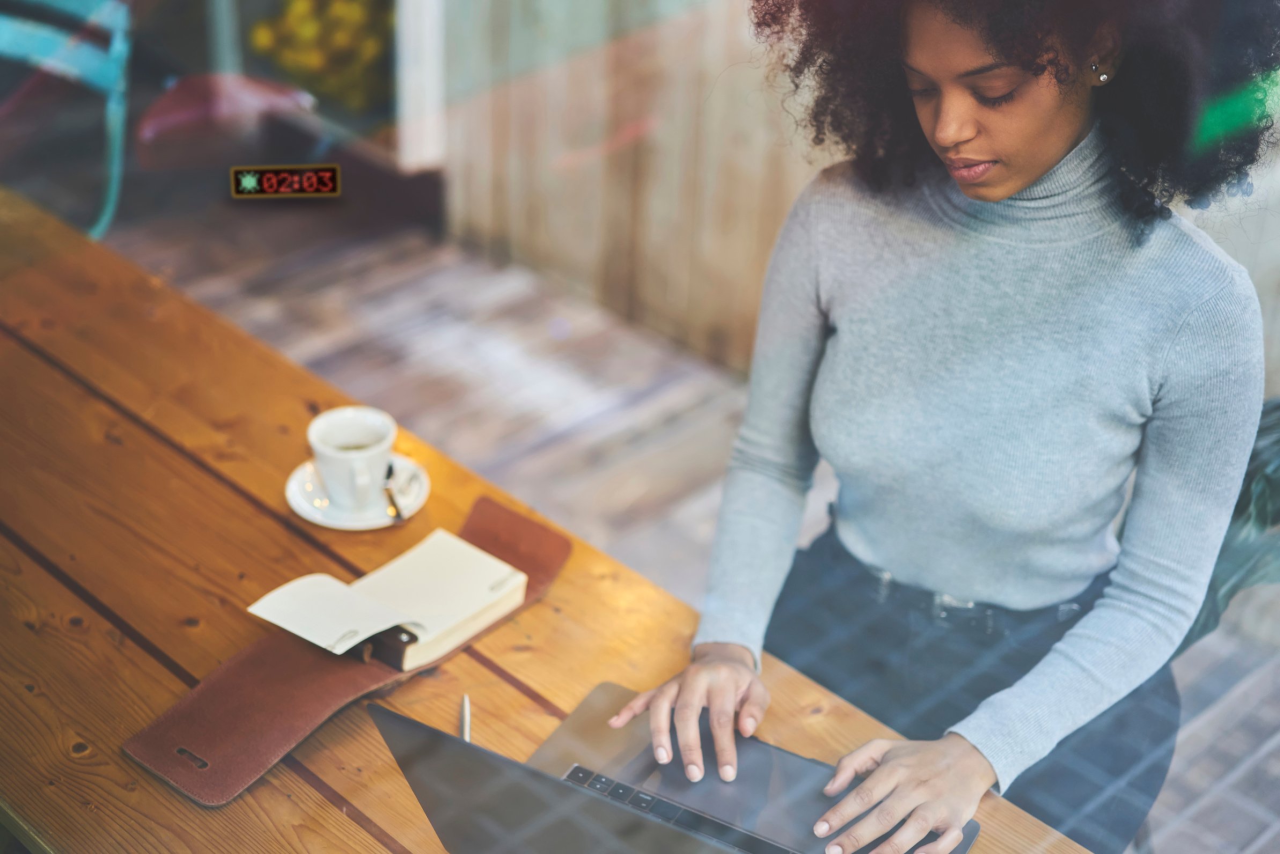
2:03
